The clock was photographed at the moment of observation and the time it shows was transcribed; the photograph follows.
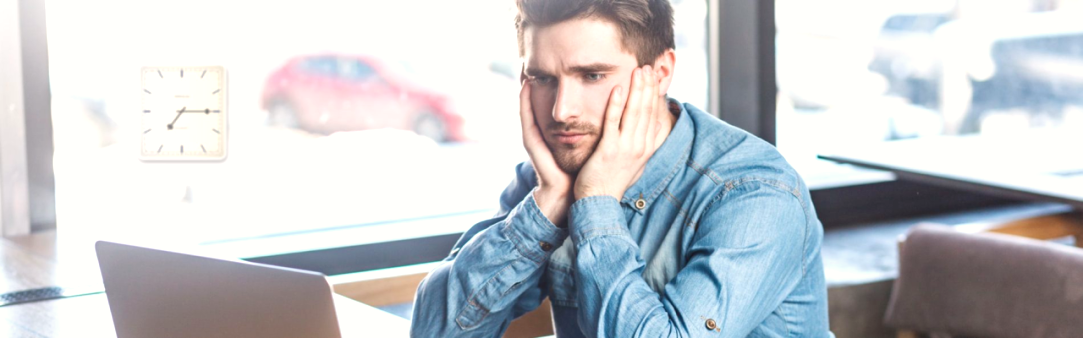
7:15
